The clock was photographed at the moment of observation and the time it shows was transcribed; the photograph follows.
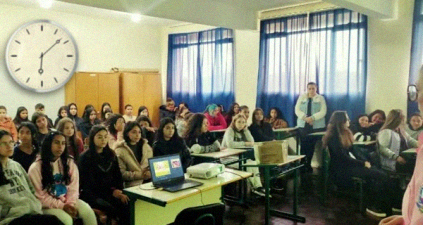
6:08
